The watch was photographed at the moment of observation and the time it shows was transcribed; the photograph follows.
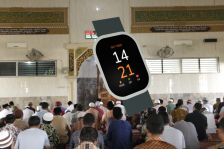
14:21
